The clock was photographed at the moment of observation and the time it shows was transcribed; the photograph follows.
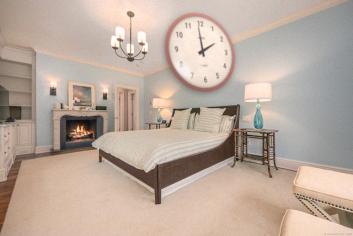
1:59
